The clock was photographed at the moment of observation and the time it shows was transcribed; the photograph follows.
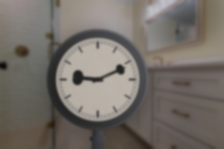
9:11
